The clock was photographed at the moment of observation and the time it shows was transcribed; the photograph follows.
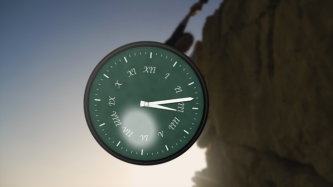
3:13
